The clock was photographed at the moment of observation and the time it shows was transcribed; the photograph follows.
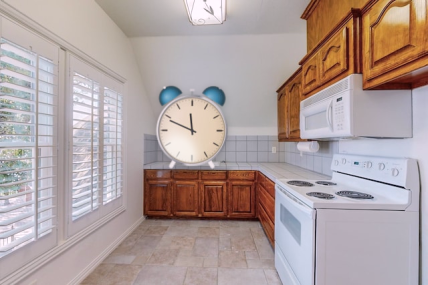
11:49
